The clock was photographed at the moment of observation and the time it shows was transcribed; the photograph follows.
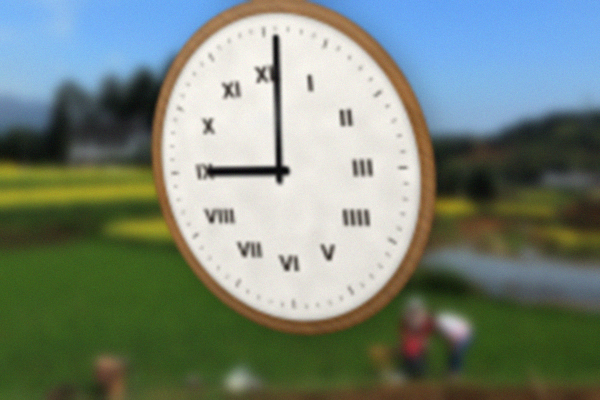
9:01
